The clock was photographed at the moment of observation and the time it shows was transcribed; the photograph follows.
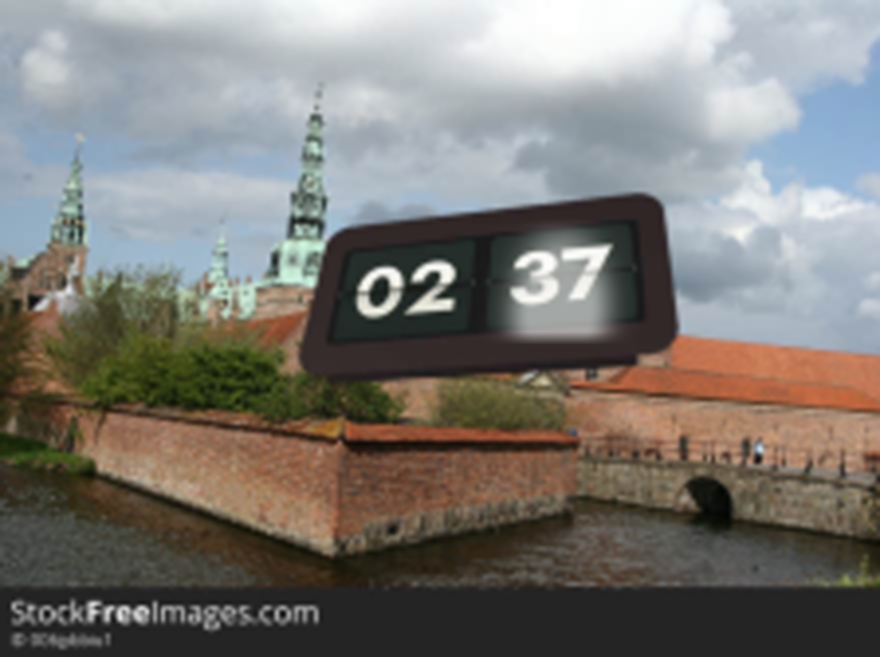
2:37
